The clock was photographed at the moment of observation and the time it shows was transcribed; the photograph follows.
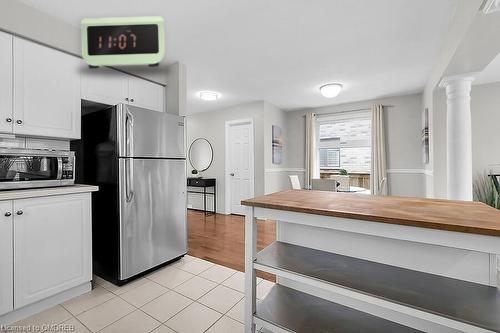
11:07
